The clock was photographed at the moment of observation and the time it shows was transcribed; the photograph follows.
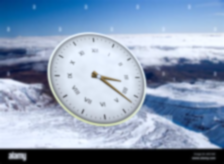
3:22
